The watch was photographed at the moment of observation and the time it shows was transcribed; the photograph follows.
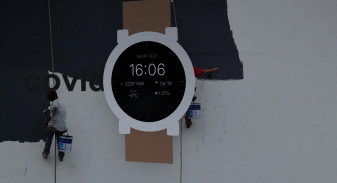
16:06
